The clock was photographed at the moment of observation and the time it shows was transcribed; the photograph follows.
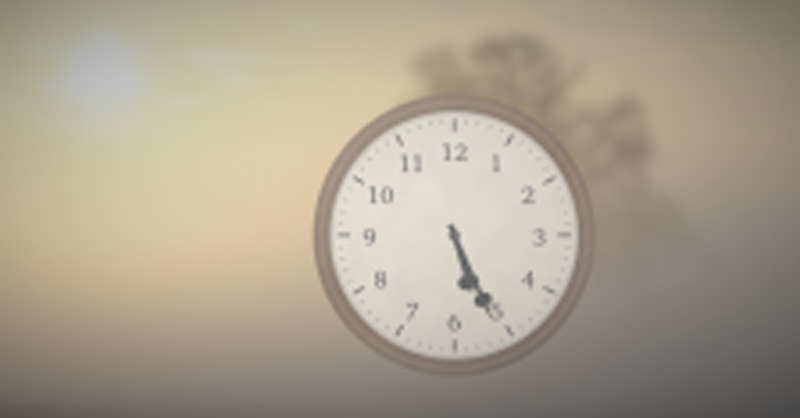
5:26
